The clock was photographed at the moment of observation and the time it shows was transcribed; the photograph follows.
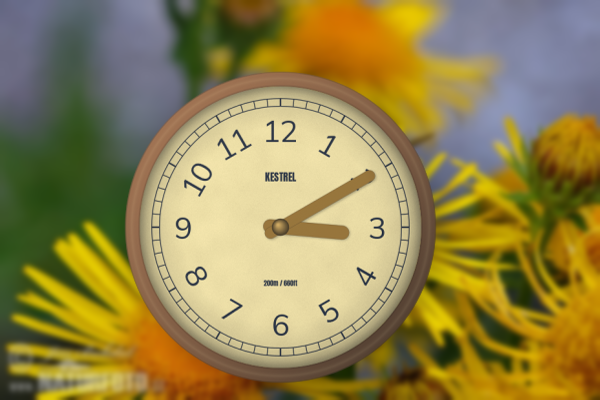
3:10
